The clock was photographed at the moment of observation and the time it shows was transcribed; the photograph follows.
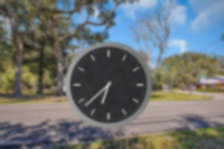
6:38
